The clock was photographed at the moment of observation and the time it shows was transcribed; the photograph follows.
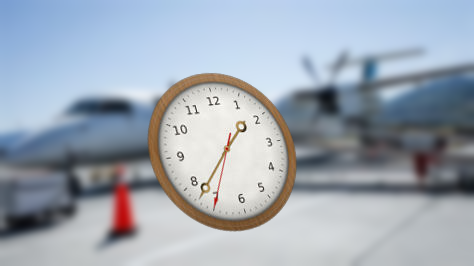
1:37:35
